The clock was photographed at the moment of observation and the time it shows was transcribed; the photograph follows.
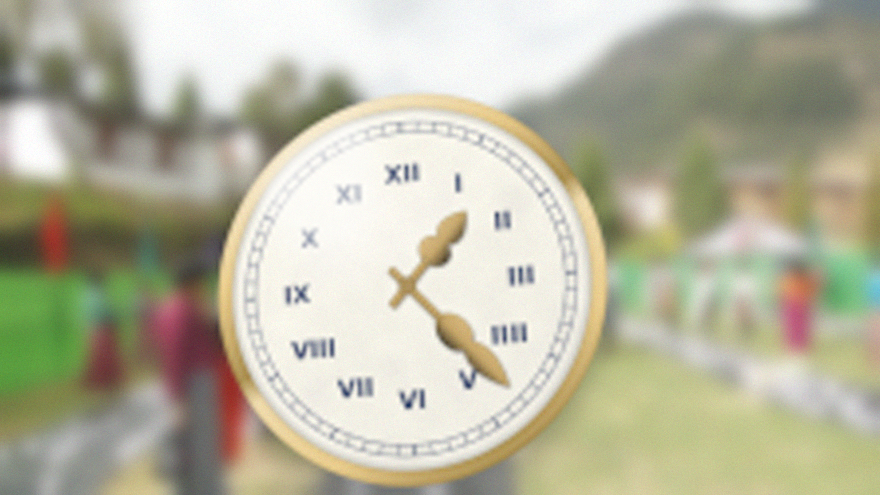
1:23
